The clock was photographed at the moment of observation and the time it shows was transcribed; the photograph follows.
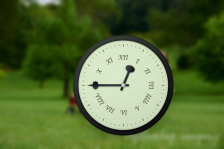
12:45
